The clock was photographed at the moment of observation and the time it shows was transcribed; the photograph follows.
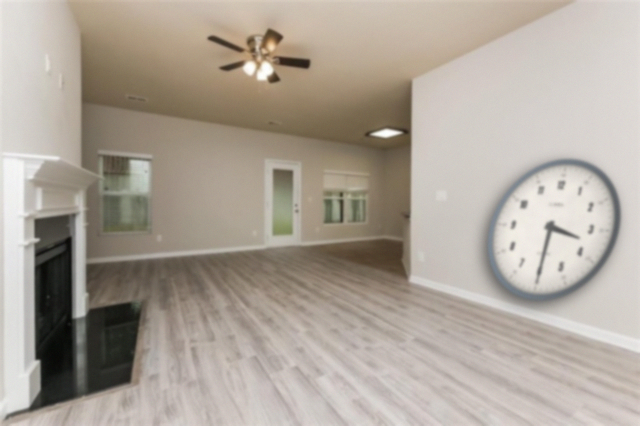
3:30
